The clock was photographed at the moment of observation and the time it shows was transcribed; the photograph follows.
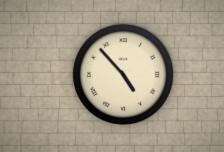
4:53
